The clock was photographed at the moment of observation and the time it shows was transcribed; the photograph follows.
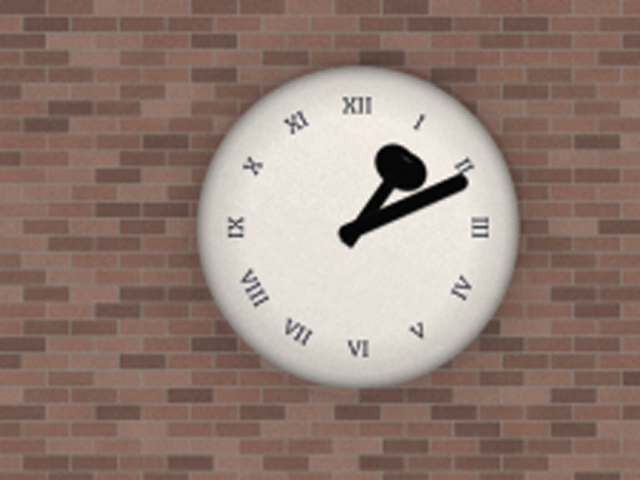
1:11
